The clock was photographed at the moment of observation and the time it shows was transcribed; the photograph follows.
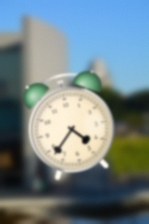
4:38
